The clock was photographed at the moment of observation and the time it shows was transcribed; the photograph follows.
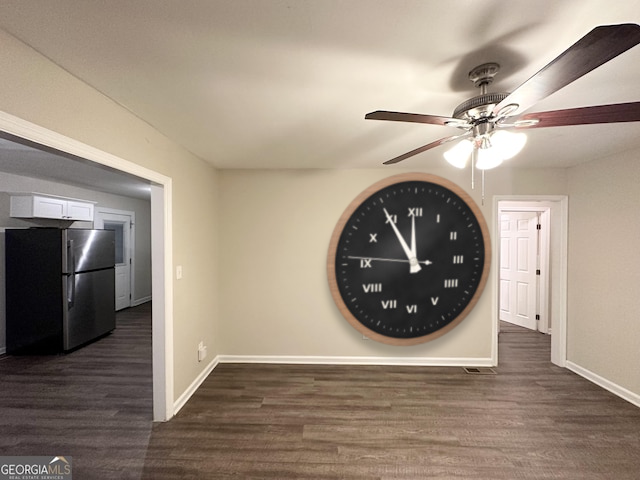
11:54:46
